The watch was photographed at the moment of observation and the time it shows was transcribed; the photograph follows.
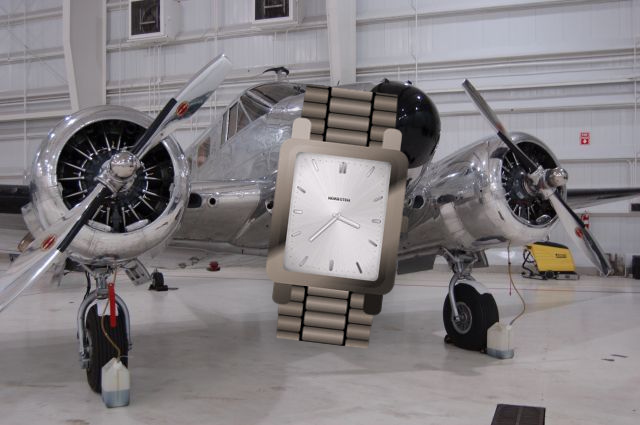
3:37
